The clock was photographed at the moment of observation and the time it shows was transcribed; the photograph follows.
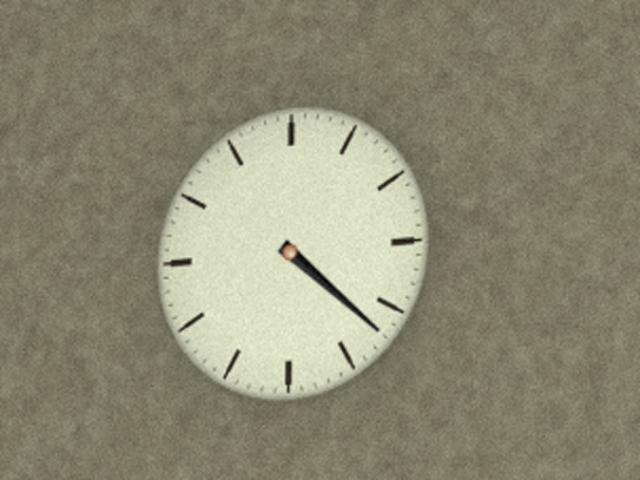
4:22
